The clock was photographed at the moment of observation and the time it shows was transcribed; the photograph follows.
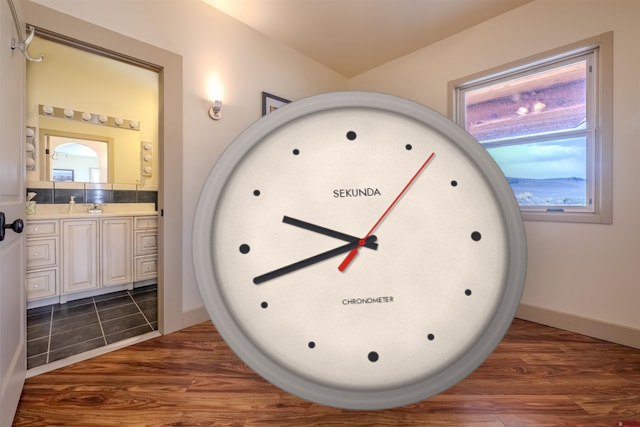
9:42:07
